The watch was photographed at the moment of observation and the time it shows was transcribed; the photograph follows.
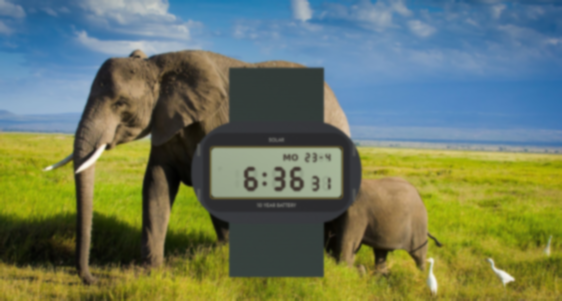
6:36:31
